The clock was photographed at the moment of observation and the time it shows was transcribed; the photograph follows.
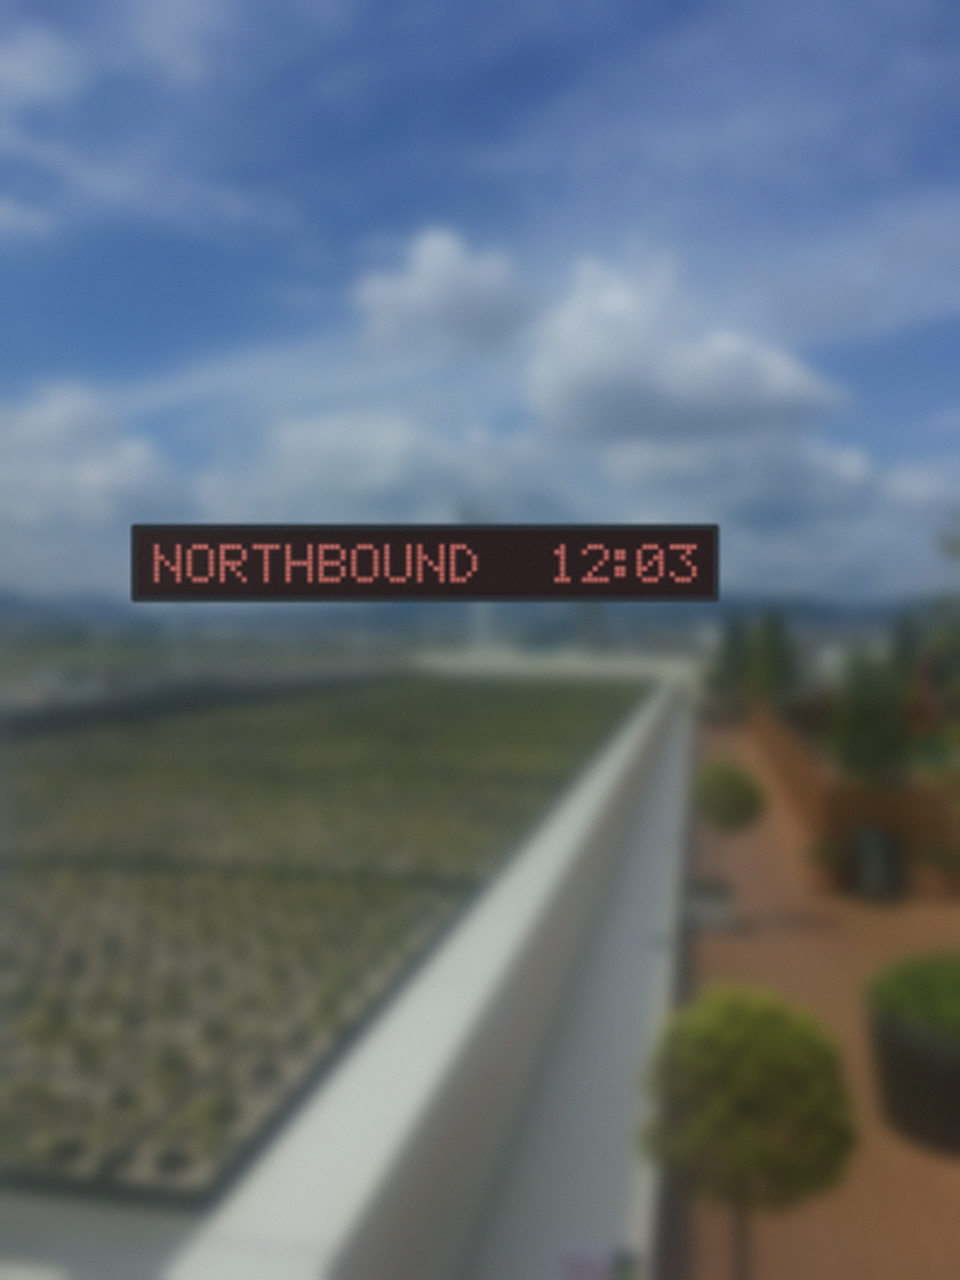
12:03
